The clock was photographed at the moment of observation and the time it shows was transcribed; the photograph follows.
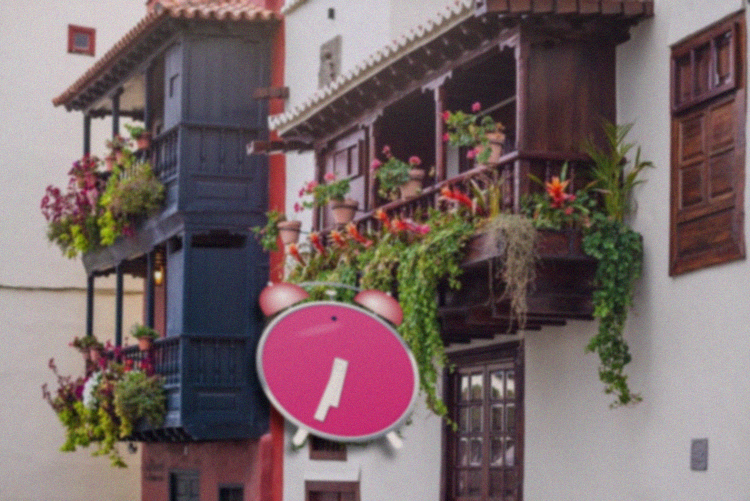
6:34
